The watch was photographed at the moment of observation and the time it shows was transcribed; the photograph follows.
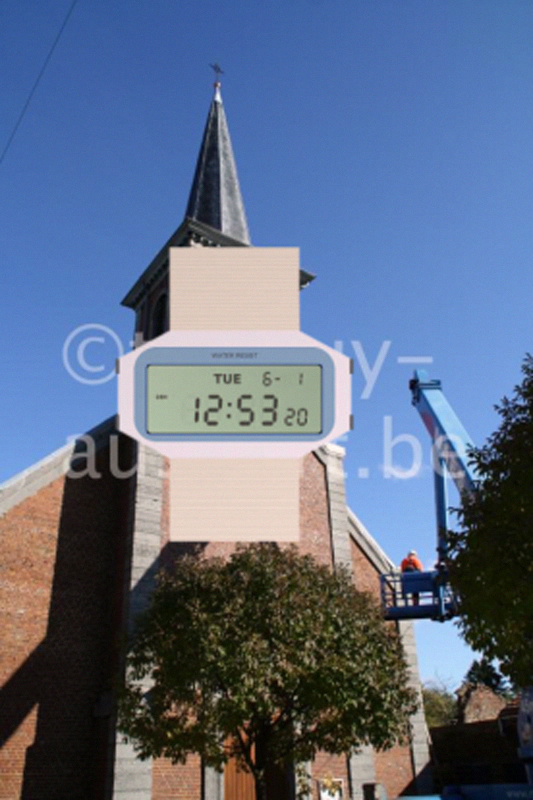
12:53:20
